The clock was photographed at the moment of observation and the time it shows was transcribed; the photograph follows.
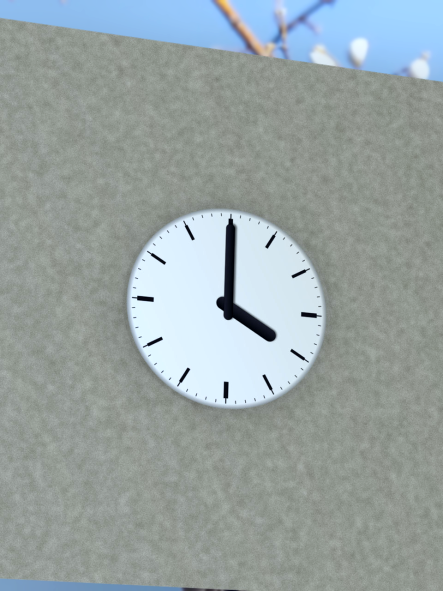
4:00
